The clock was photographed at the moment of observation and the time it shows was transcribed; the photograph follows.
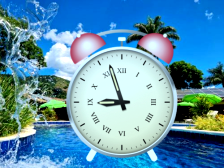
8:57
